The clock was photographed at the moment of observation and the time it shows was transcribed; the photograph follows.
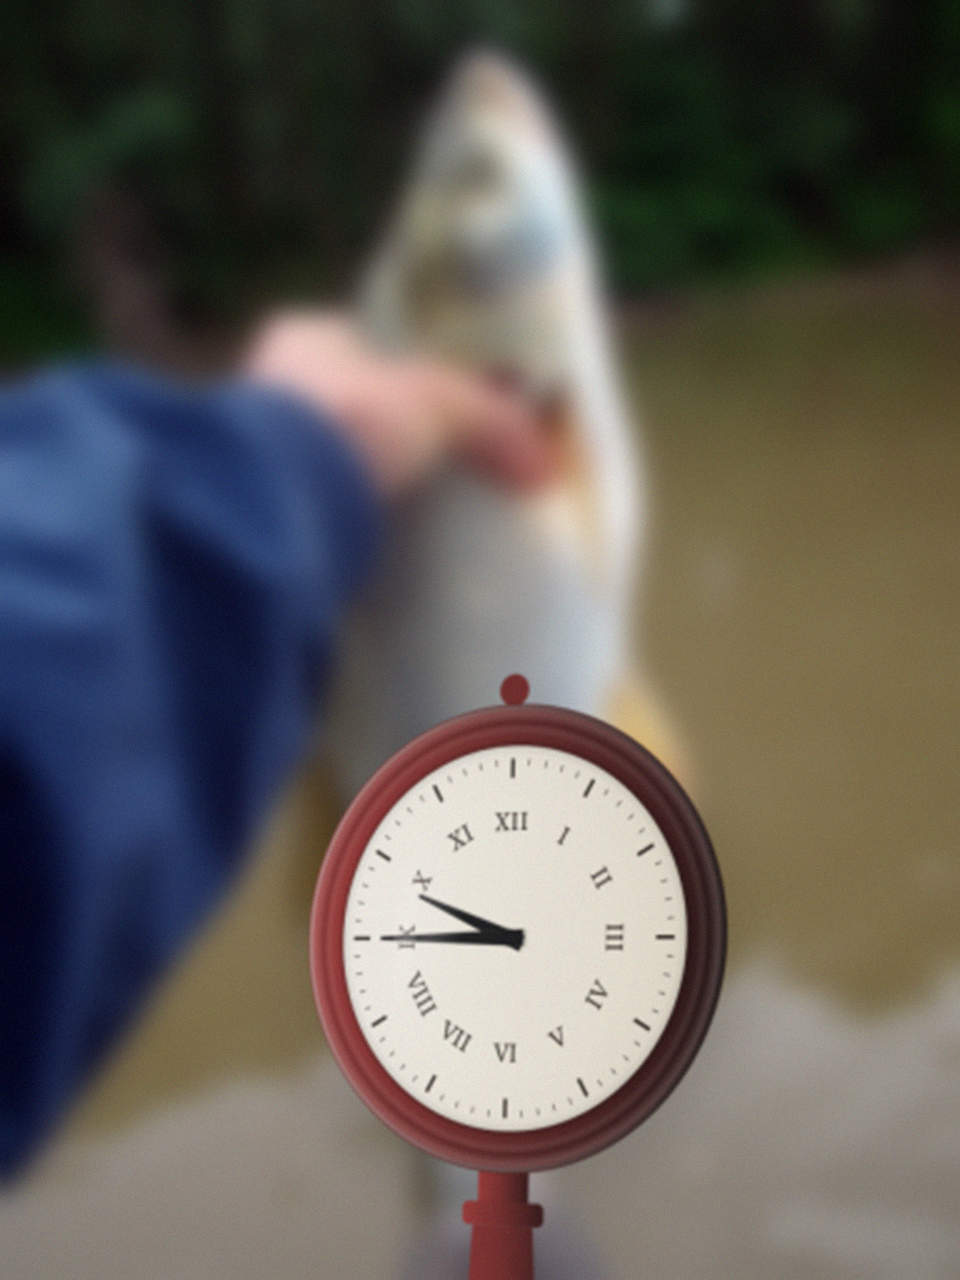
9:45
